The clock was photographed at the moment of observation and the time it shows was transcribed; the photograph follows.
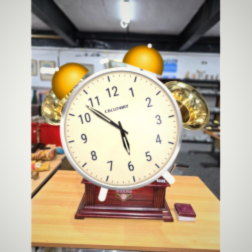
5:53
